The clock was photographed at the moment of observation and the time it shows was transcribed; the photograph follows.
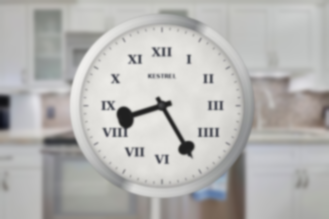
8:25
